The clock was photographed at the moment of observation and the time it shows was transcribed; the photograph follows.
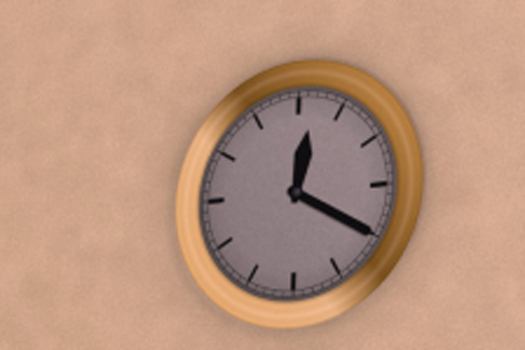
12:20
